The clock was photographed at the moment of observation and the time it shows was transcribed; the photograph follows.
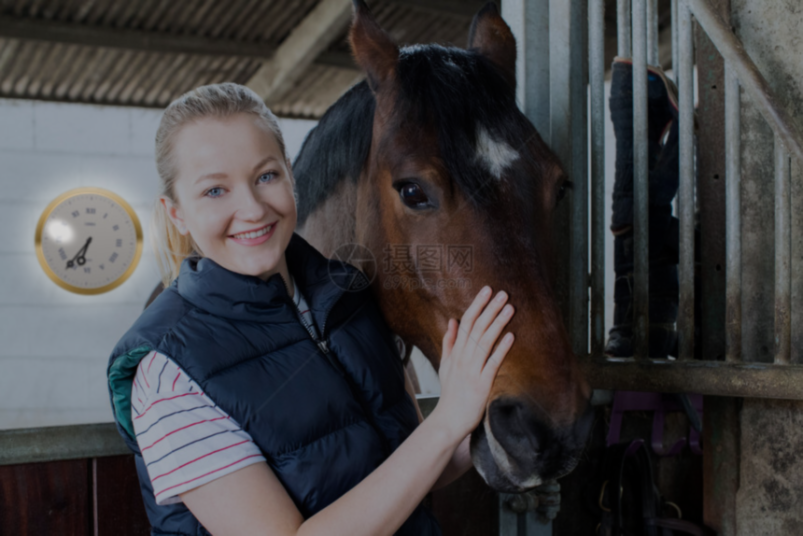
6:36
